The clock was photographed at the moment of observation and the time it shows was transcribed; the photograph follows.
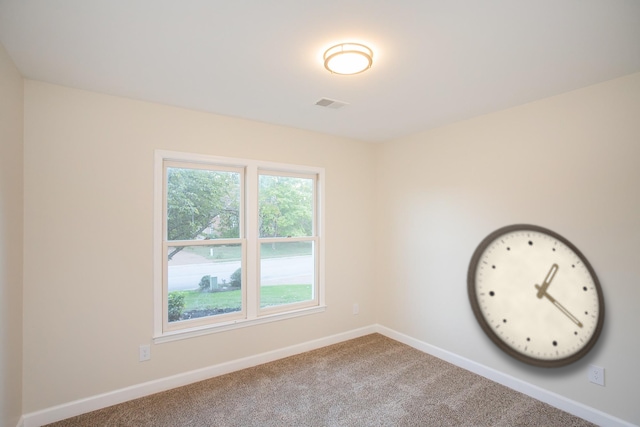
1:23
